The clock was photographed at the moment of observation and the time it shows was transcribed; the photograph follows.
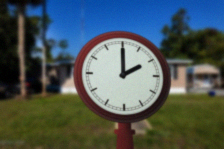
2:00
